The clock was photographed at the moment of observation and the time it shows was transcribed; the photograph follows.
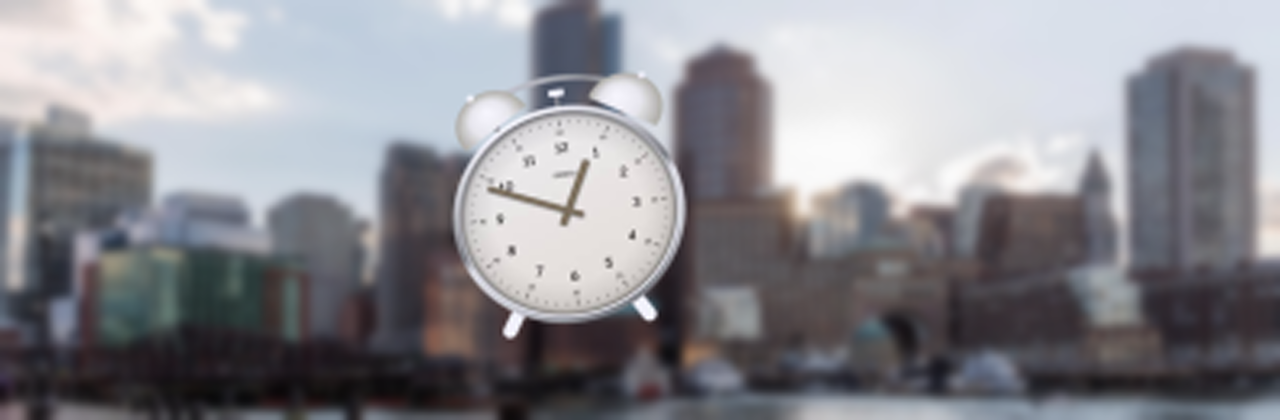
12:49
